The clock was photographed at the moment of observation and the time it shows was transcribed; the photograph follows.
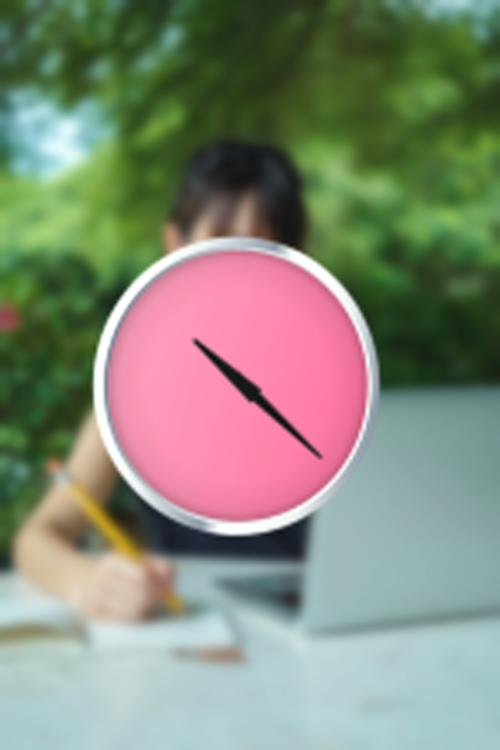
10:22
